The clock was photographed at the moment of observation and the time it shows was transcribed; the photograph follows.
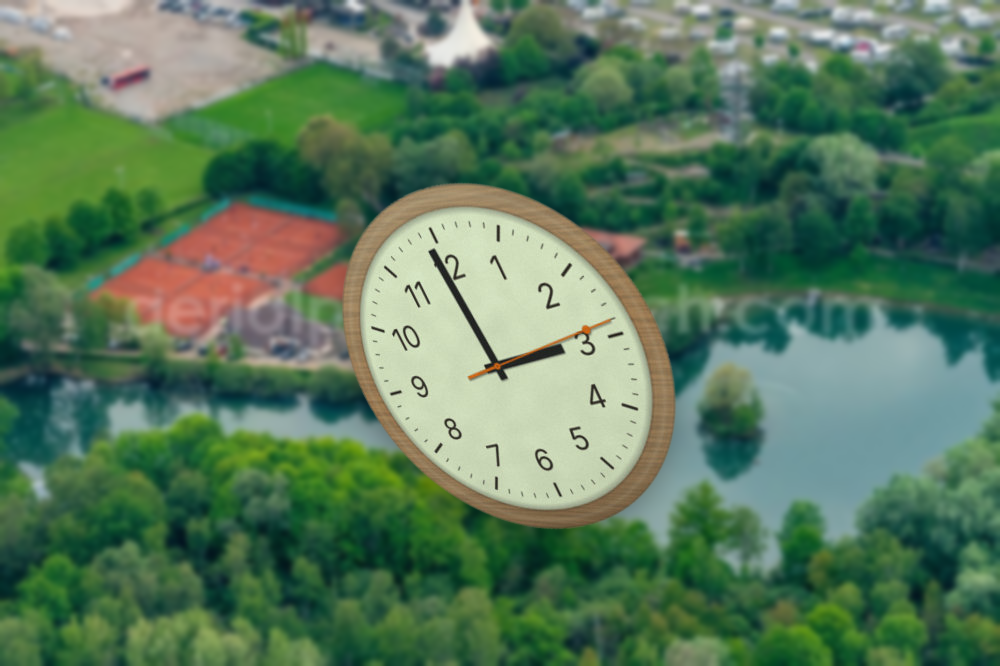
2:59:14
